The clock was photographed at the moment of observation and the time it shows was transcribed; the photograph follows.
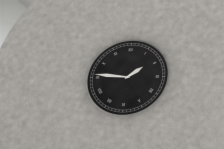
1:46
